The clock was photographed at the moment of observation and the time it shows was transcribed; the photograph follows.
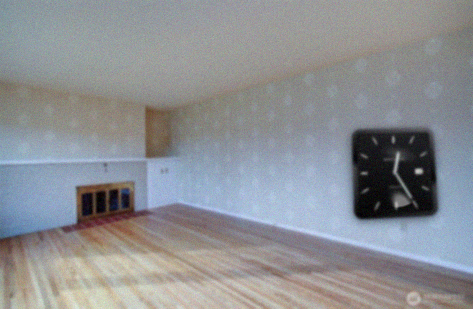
12:25
